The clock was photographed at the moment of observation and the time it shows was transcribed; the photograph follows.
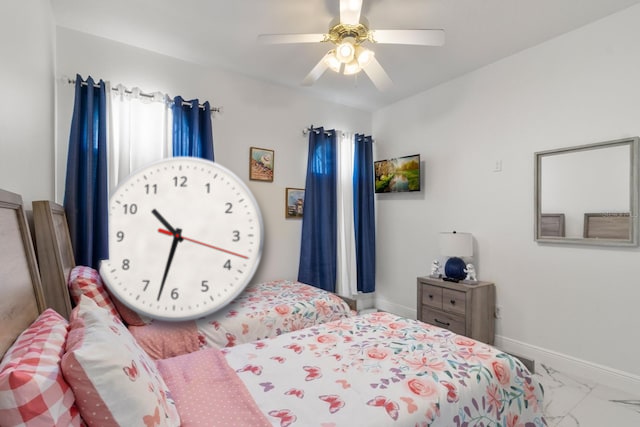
10:32:18
